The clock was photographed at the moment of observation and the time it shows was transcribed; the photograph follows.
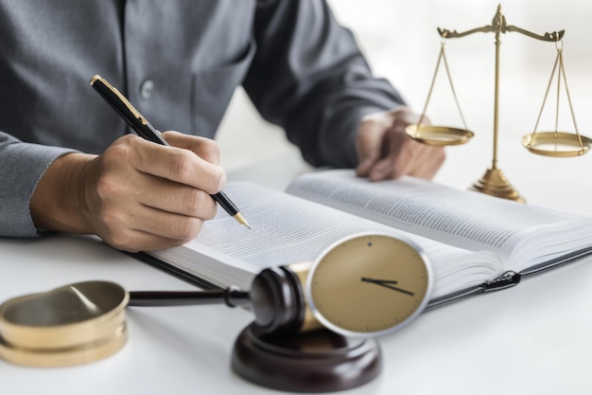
3:19
